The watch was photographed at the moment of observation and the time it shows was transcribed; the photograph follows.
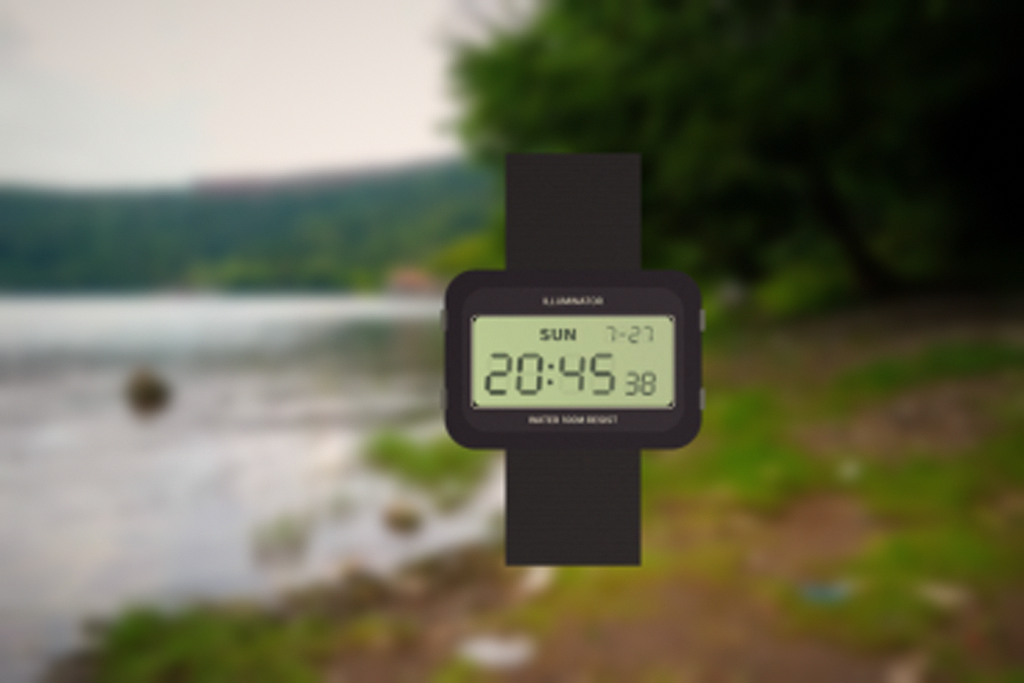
20:45:38
